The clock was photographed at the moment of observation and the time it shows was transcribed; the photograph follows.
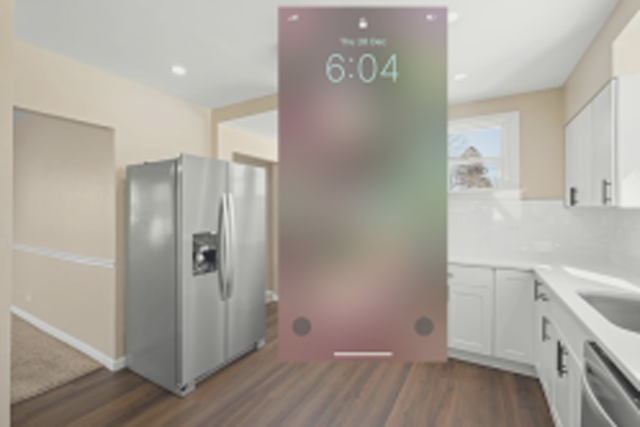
6:04
